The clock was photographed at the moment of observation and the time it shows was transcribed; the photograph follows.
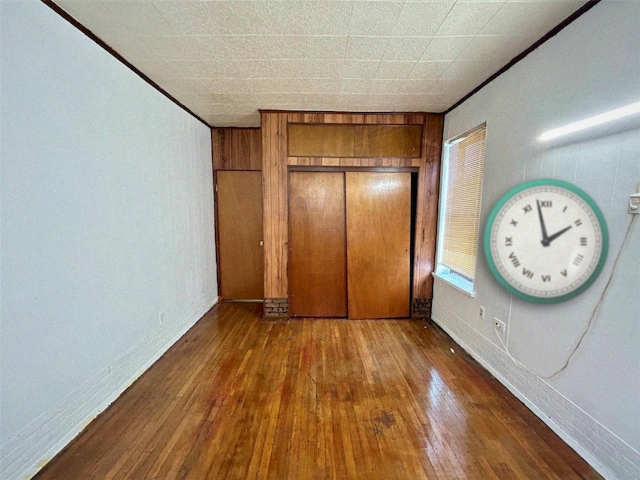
1:58
